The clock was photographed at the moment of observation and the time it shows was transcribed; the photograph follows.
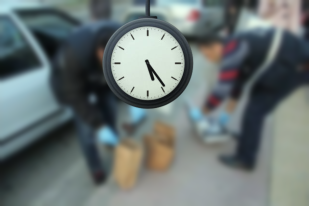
5:24
